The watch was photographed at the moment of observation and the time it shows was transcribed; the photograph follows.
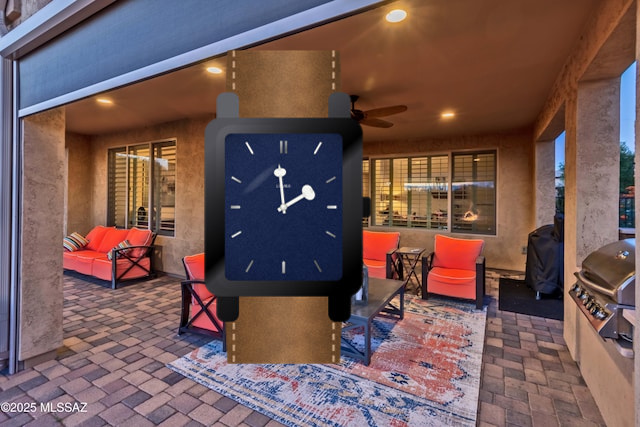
1:59
